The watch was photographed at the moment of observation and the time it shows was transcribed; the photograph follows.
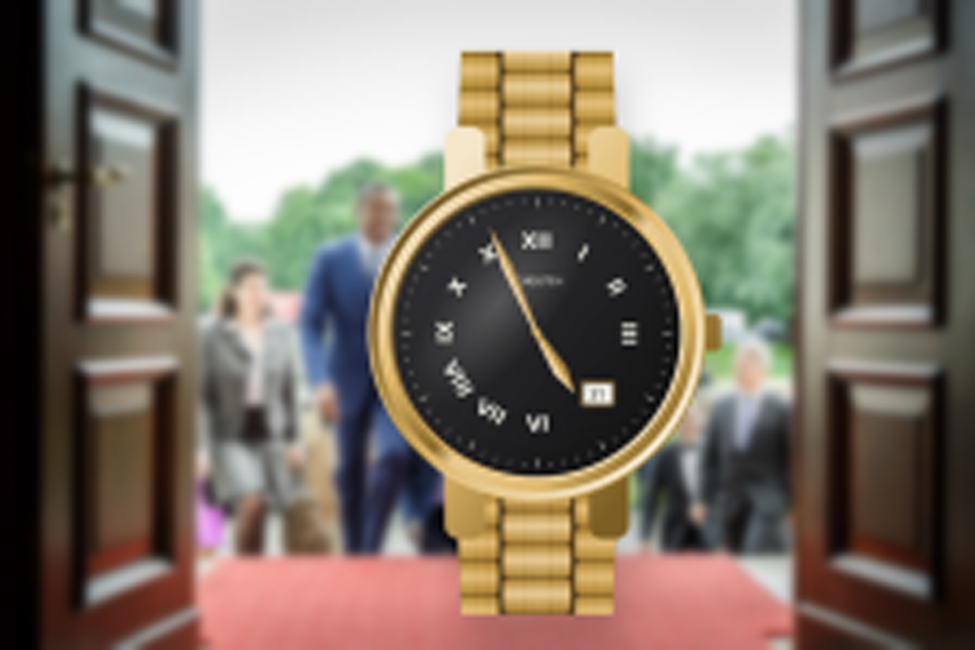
4:56
